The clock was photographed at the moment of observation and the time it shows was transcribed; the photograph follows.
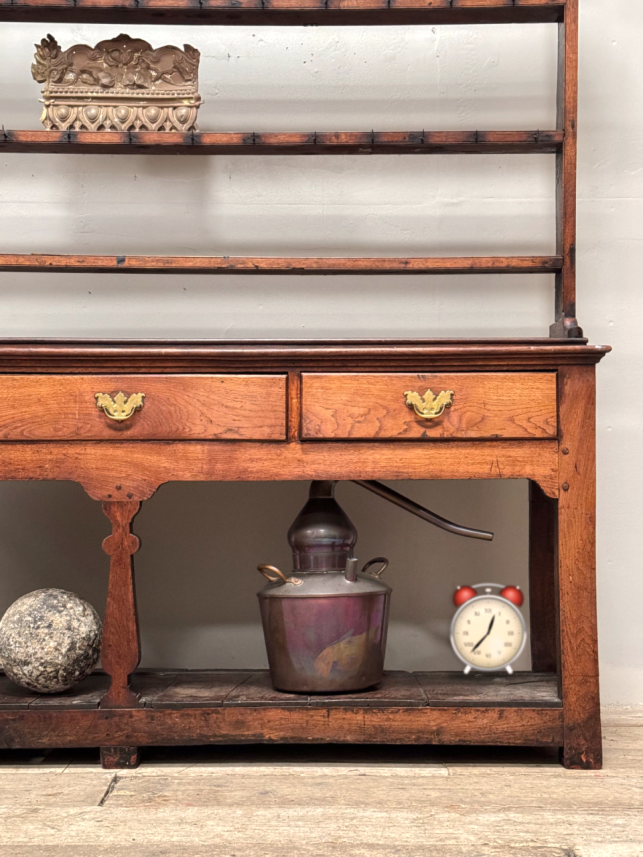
12:37
